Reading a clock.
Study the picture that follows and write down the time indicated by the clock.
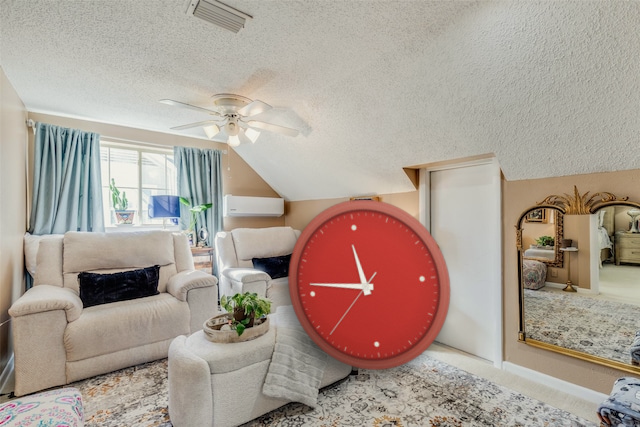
11:46:38
